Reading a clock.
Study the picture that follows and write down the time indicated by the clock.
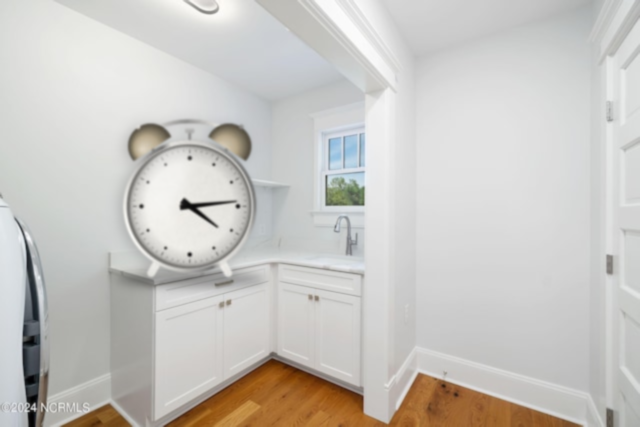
4:14
